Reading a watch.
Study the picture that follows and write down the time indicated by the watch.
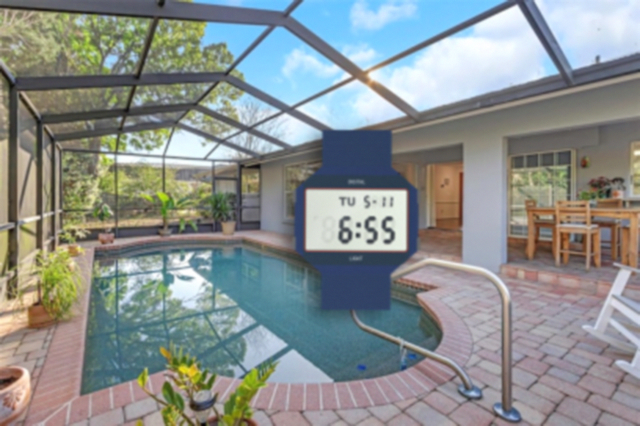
6:55
